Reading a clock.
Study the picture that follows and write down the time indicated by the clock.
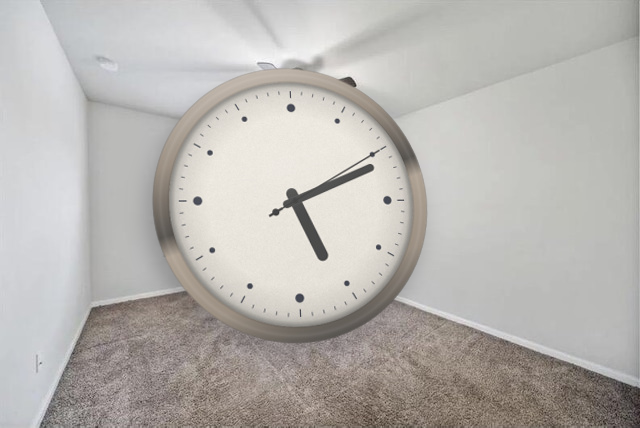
5:11:10
